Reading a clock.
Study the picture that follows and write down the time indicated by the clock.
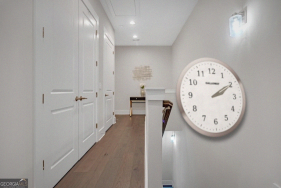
2:10
